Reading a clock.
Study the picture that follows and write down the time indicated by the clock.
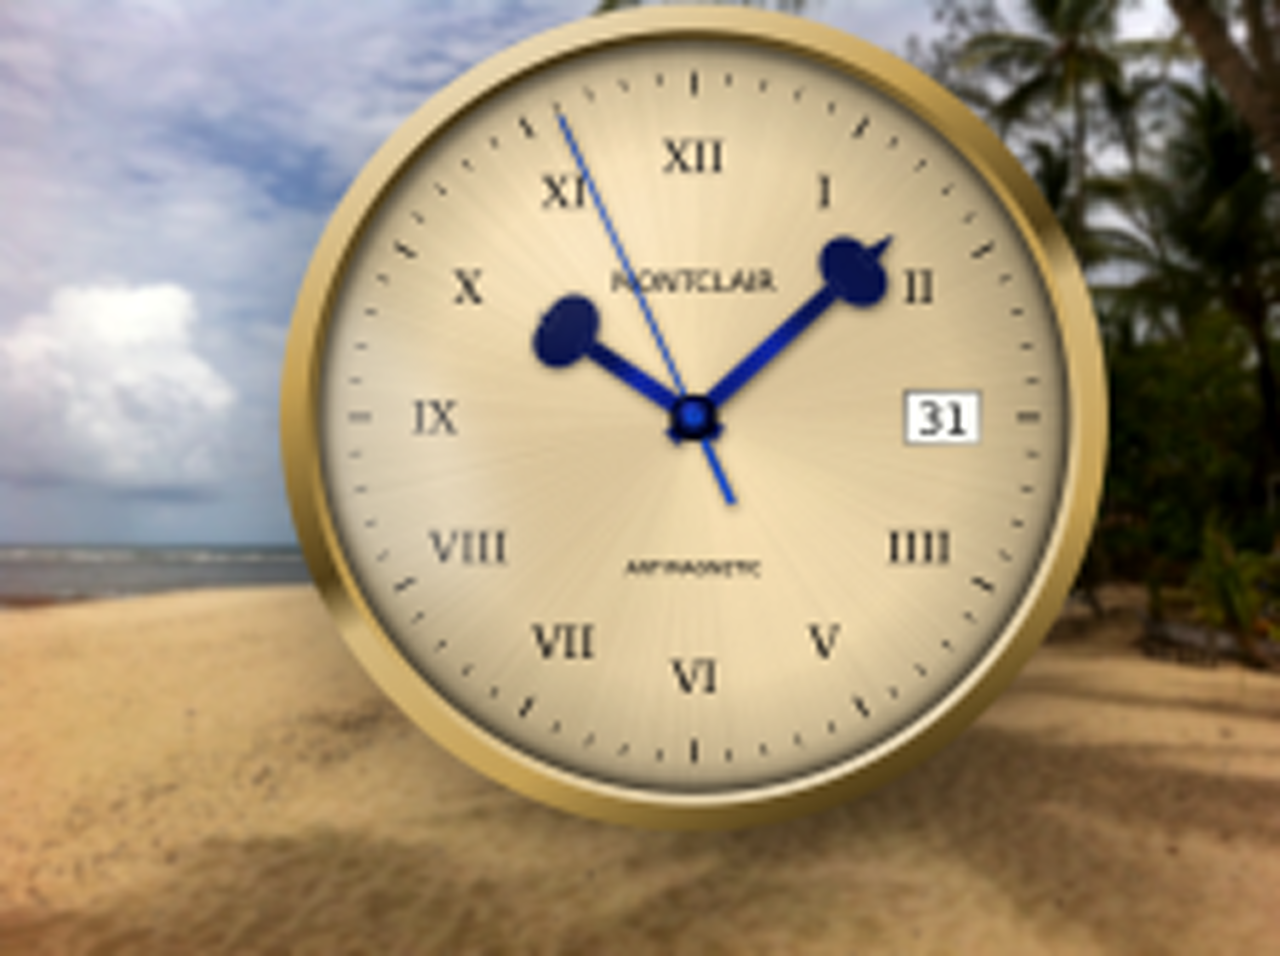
10:07:56
